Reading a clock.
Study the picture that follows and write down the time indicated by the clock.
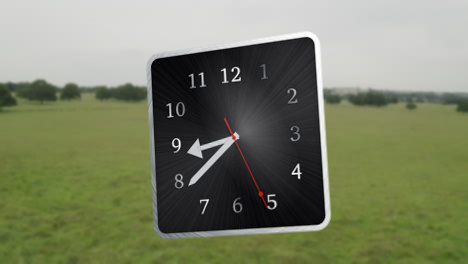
8:38:26
